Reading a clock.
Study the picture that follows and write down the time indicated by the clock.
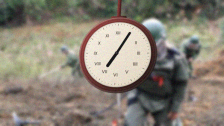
7:05
